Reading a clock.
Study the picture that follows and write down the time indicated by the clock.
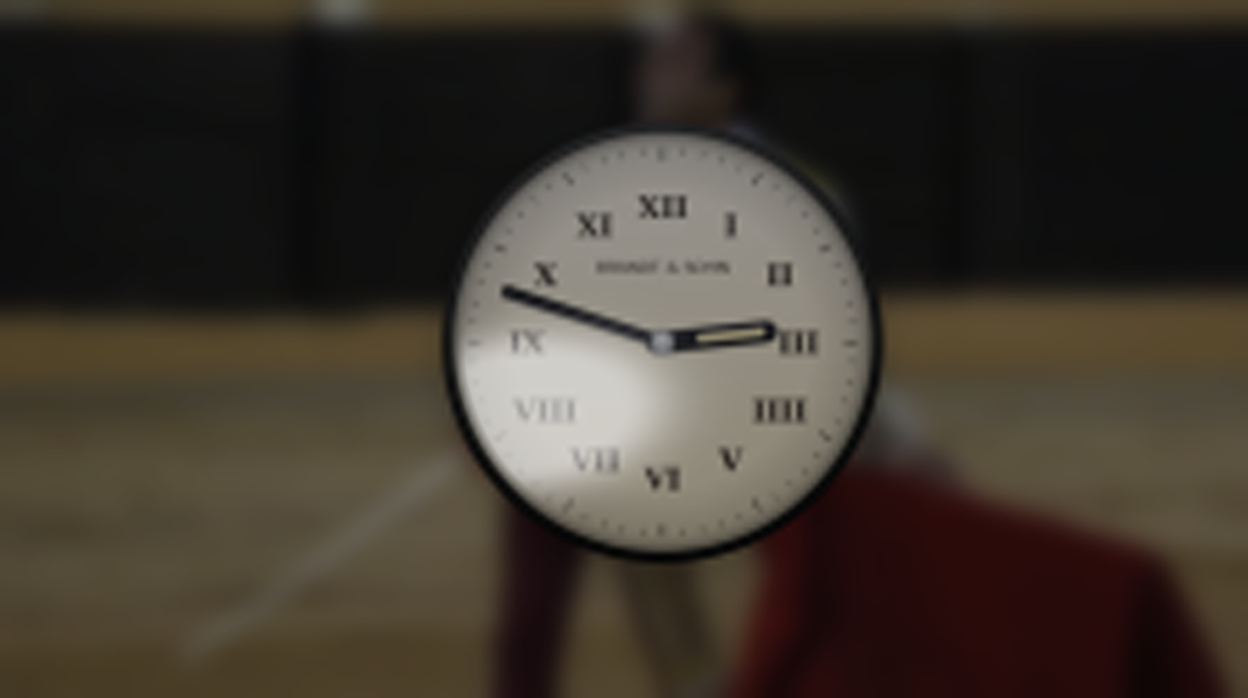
2:48
